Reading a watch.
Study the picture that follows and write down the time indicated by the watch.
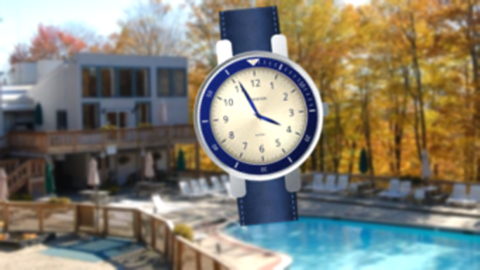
3:56
